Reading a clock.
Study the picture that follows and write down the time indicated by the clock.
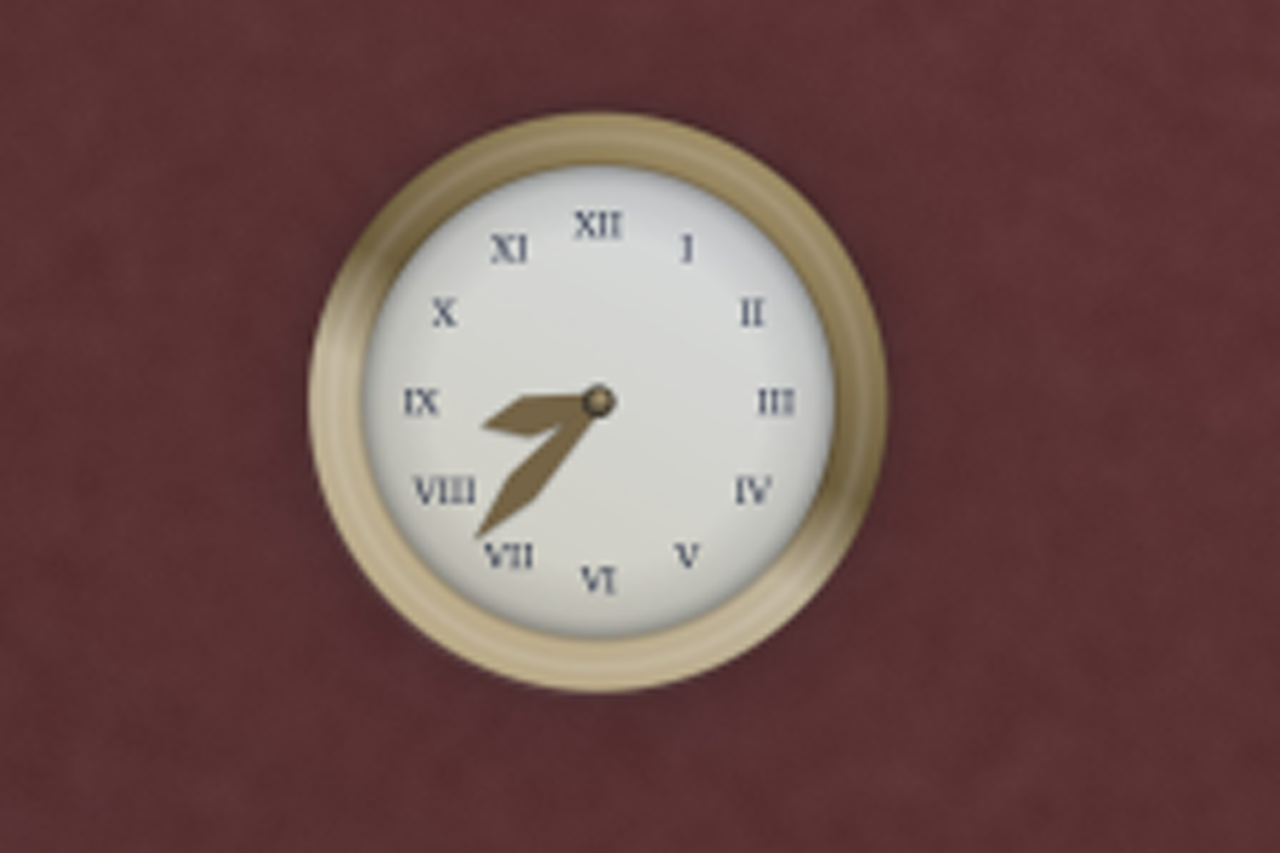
8:37
